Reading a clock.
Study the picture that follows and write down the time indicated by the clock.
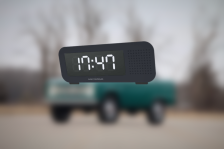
17:47
